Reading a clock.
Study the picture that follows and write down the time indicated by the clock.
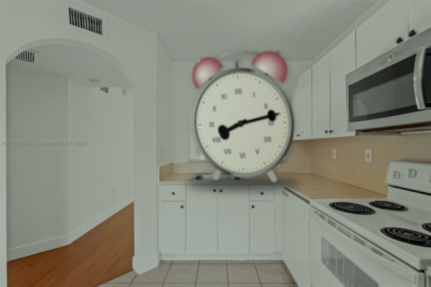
8:13
